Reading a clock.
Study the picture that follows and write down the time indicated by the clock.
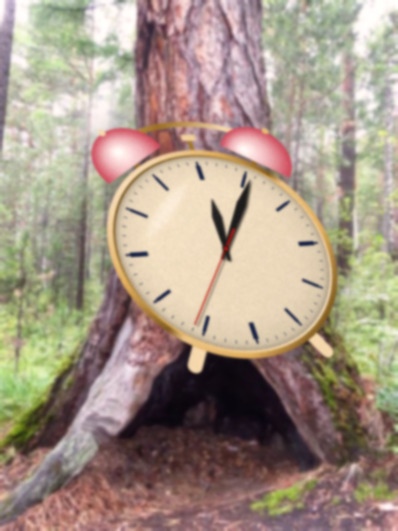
12:05:36
